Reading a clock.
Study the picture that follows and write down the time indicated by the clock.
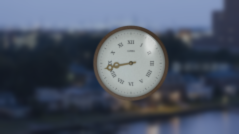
8:43
